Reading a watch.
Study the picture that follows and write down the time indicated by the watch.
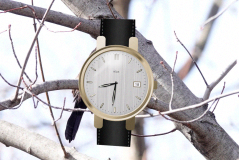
8:31
